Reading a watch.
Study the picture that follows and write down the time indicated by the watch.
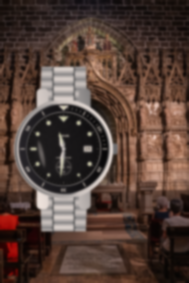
11:31
